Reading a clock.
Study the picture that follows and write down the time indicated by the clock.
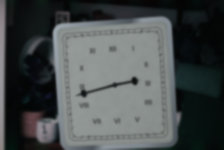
2:43
